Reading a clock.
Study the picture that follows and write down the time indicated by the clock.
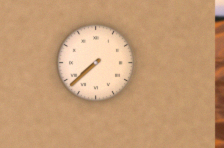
7:38
